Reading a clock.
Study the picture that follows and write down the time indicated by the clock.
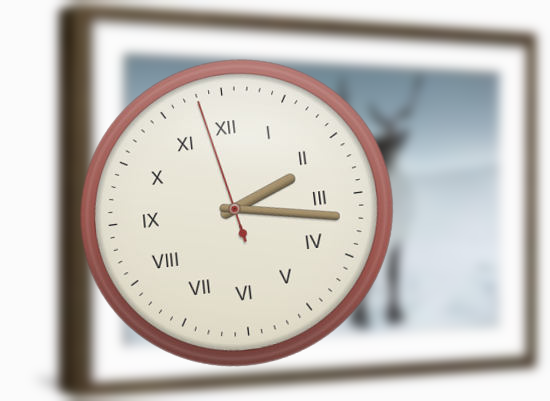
2:16:58
